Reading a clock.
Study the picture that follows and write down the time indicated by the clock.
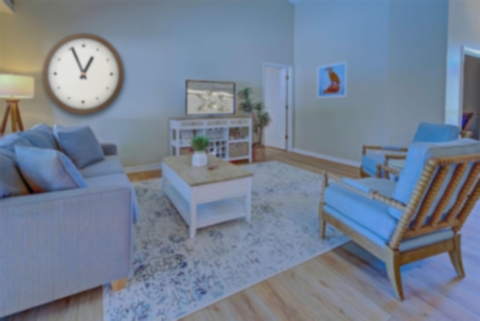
12:56
